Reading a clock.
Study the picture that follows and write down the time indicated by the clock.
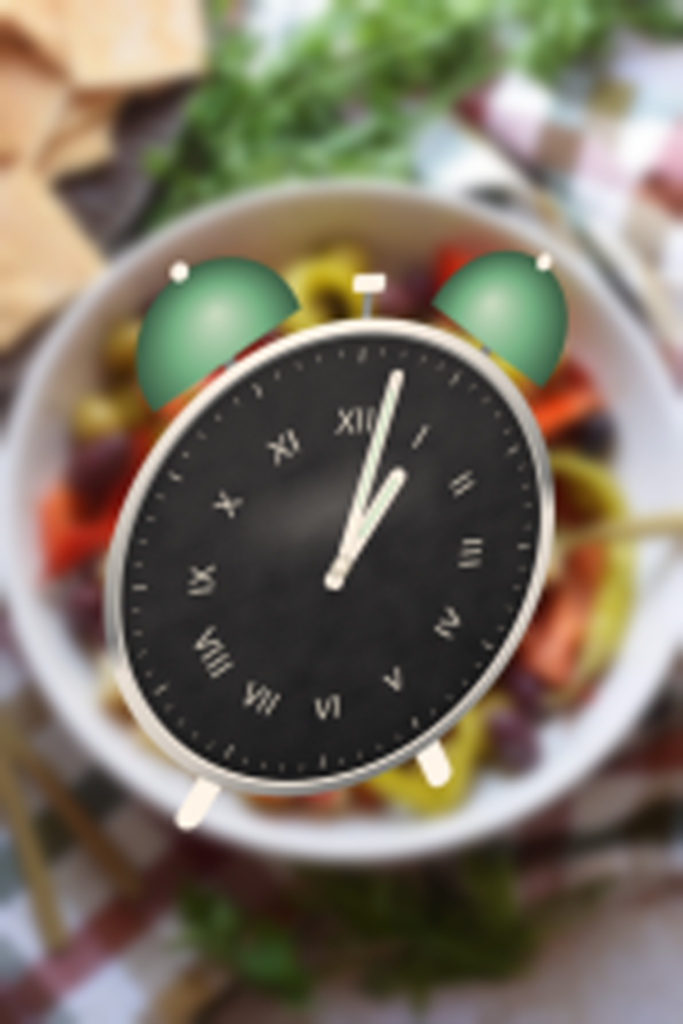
1:02
